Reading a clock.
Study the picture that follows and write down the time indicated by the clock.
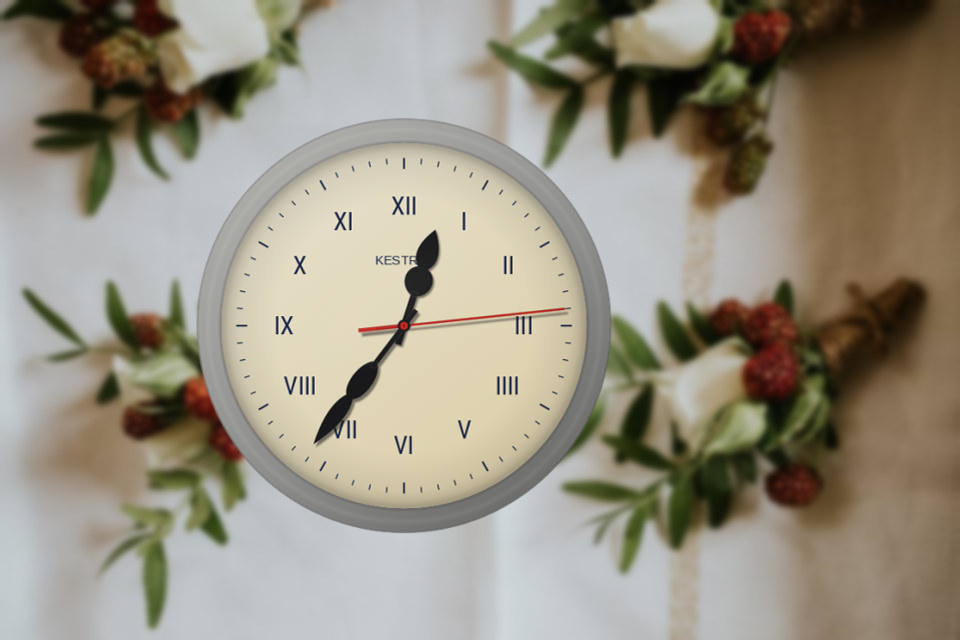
12:36:14
